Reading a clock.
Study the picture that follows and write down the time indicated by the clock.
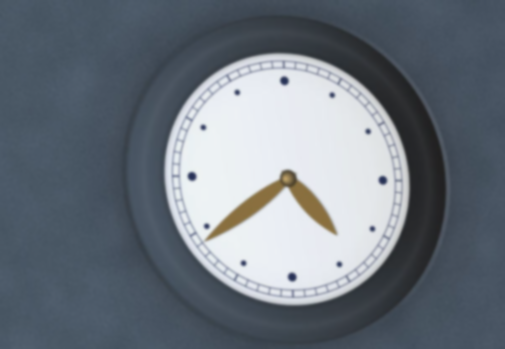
4:39
